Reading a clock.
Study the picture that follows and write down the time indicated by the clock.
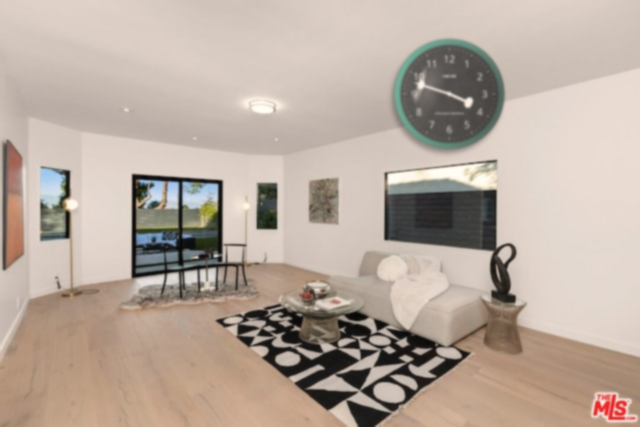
3:48
